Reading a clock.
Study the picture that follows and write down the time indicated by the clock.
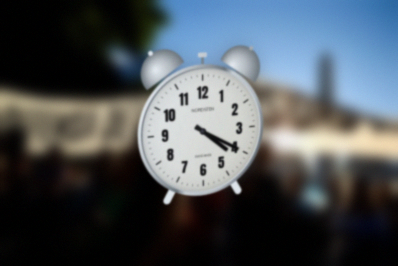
4:20
